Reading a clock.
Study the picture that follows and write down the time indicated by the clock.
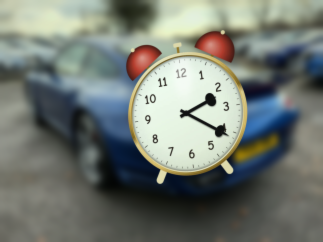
2:21
